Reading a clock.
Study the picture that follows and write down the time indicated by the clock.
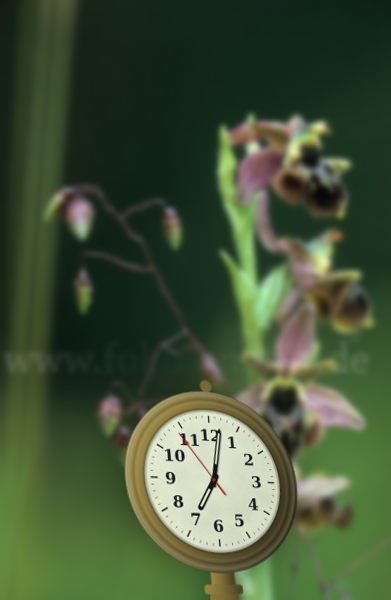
7:01:54
